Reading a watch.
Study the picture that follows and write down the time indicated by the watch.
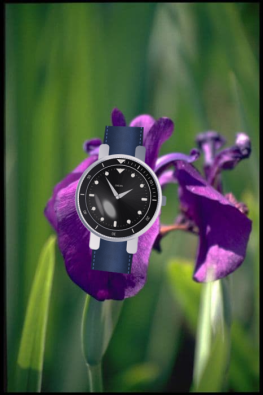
1:54
